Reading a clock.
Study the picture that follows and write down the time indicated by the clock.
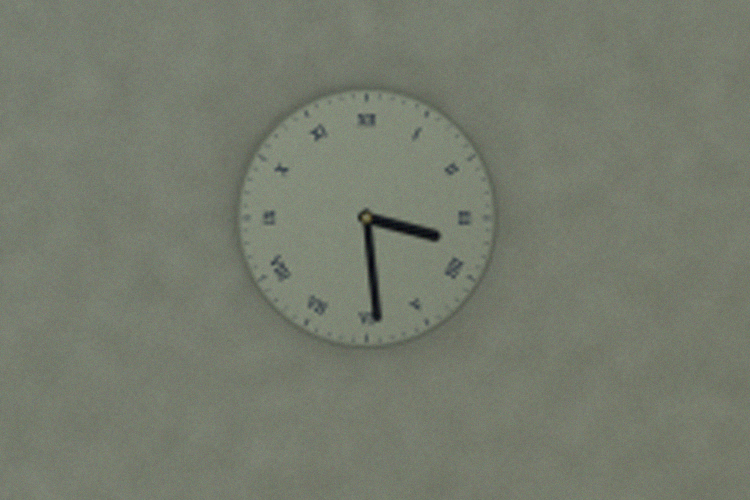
3:29
